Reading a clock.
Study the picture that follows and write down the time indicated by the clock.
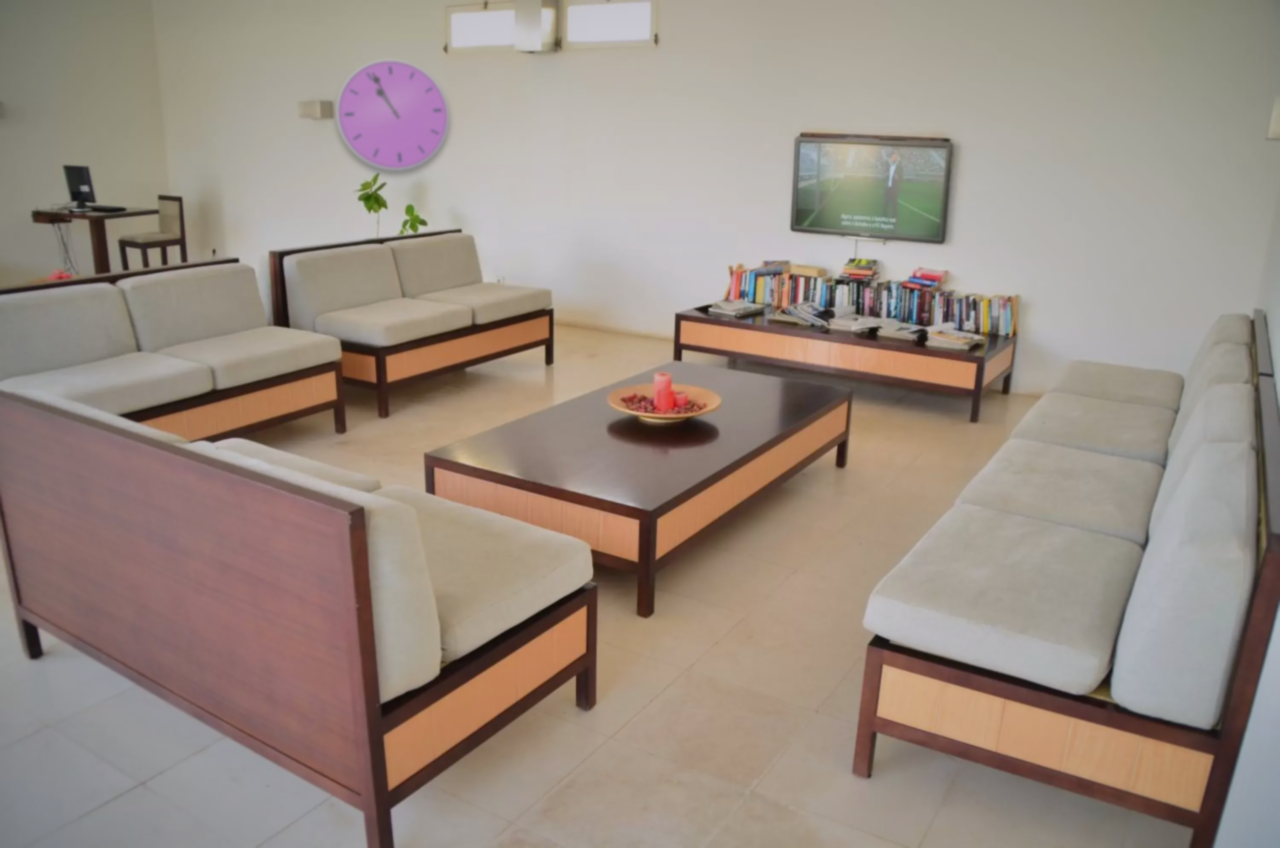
10:56
